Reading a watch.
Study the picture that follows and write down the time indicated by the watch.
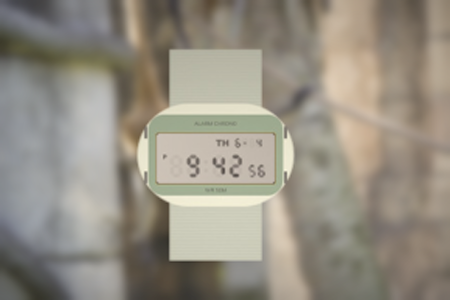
9:42:56
